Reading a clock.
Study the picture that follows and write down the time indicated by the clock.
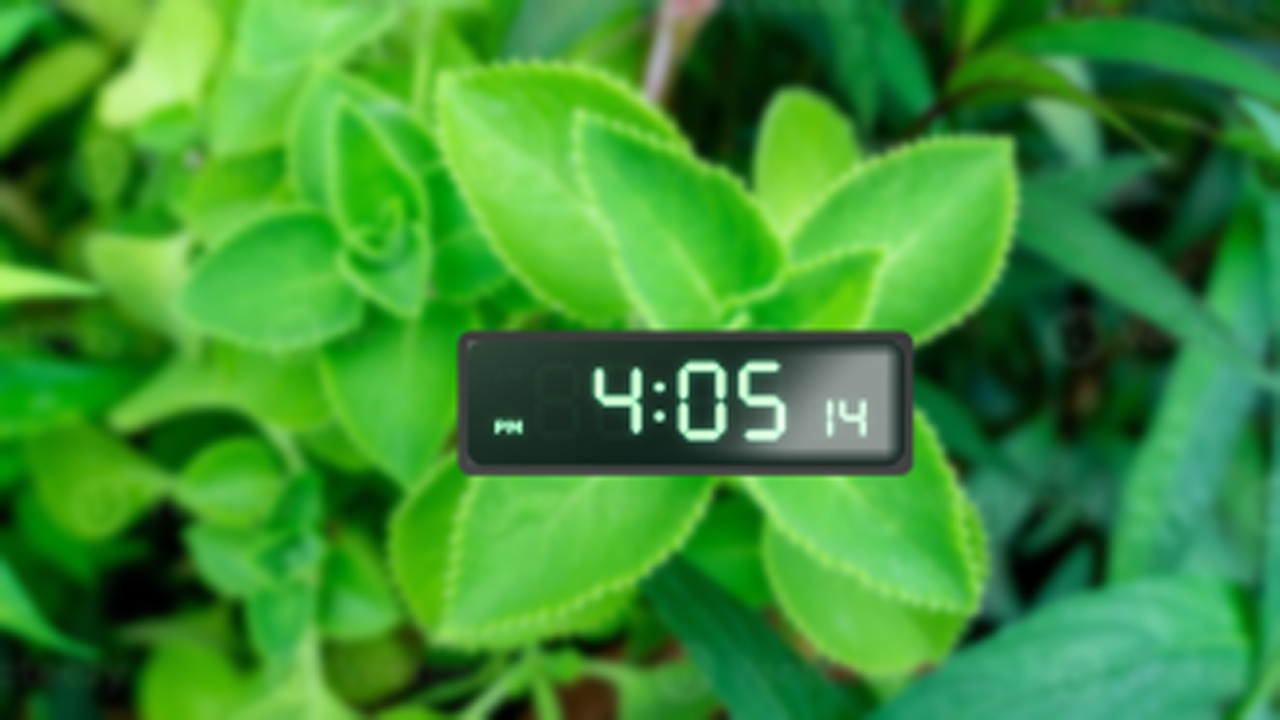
4:05:14
